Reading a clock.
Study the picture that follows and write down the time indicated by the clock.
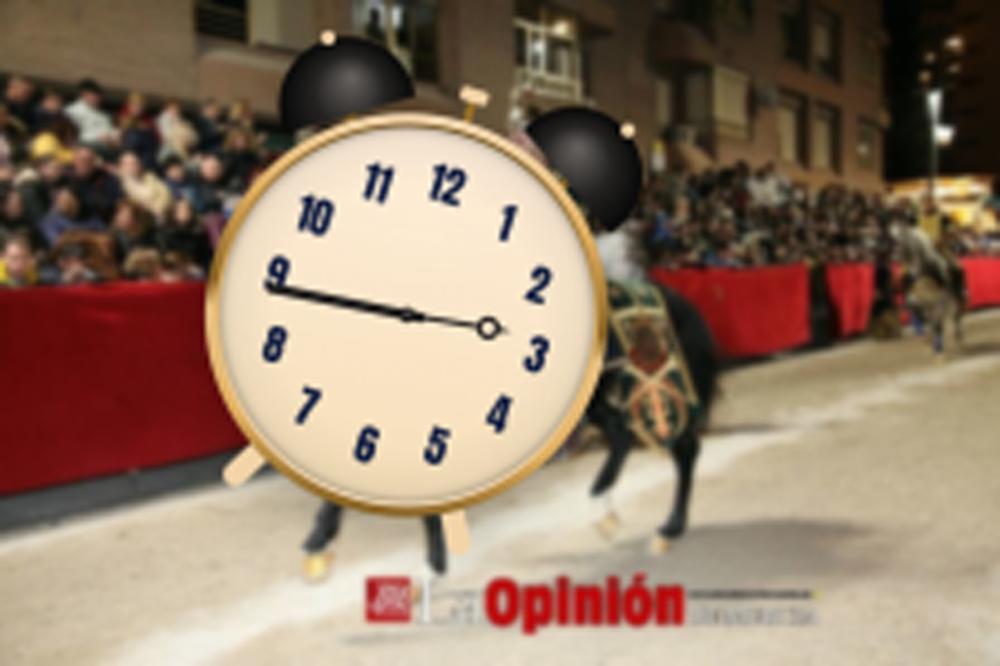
2:44
